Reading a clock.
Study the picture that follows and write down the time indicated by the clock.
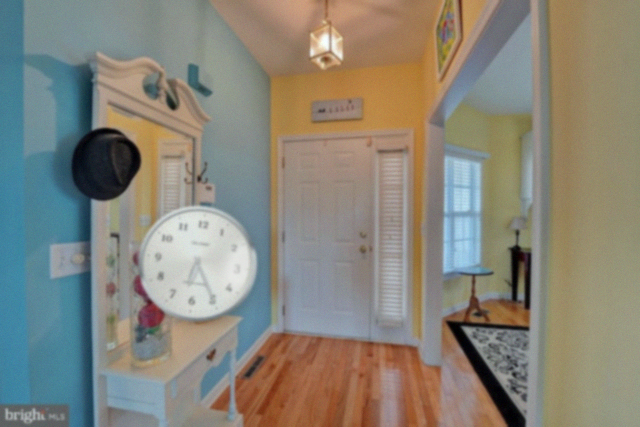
6:25
